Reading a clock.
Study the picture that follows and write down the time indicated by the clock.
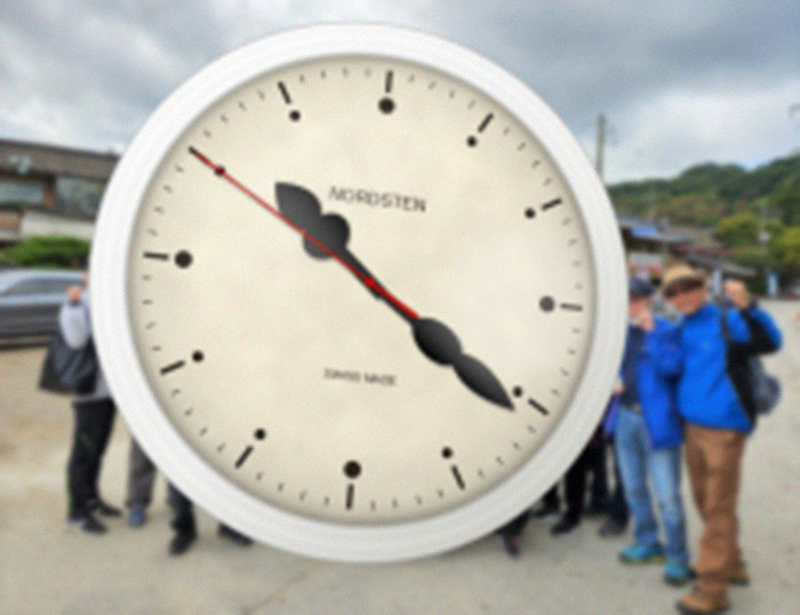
10:20:50
